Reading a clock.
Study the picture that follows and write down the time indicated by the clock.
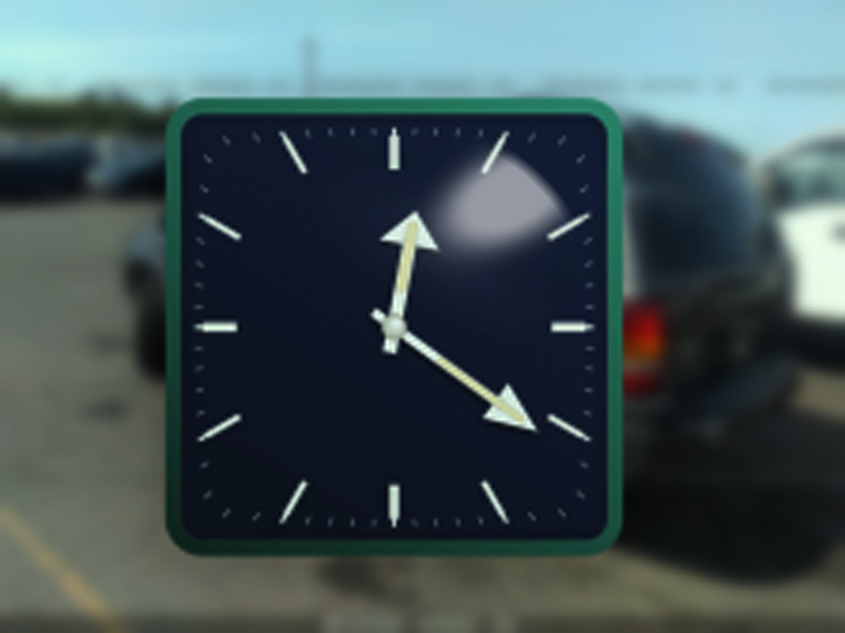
12:21
